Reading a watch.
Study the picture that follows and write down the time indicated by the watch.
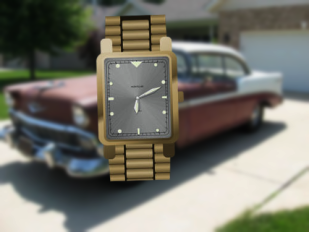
6:11
